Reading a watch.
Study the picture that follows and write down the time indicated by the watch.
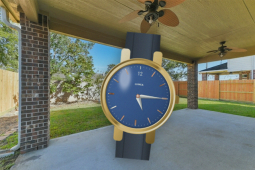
5:15
